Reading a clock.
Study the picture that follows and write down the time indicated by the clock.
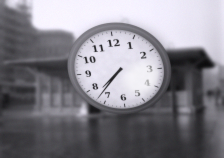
7:37
